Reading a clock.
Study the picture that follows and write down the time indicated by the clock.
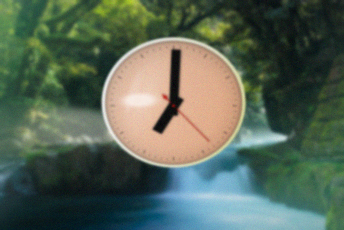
7:00:23
